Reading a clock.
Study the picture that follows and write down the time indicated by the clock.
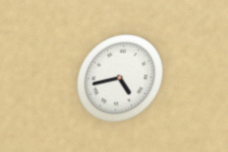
4:43
